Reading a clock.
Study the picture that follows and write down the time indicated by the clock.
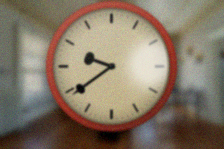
9:39
